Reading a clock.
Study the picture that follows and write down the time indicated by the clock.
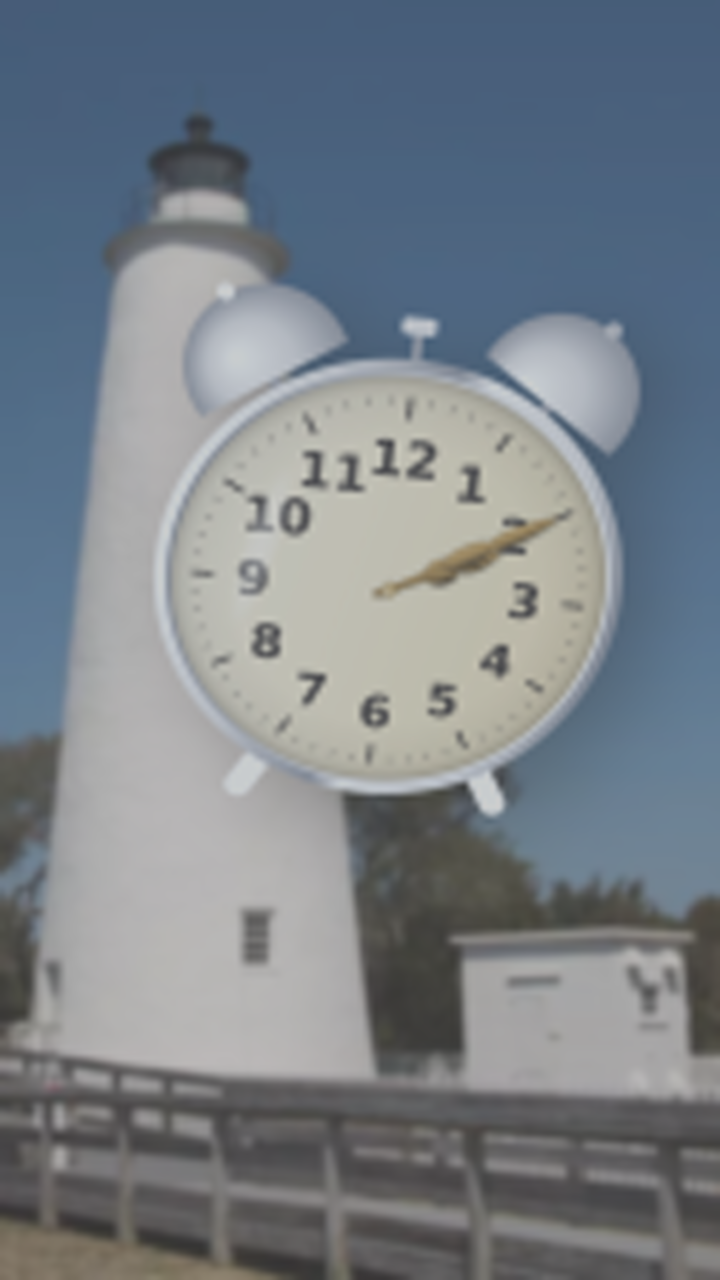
2:10
